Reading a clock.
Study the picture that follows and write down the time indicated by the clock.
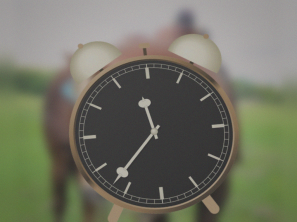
11:37
